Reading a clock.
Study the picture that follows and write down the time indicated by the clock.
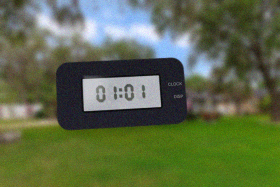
1:01
